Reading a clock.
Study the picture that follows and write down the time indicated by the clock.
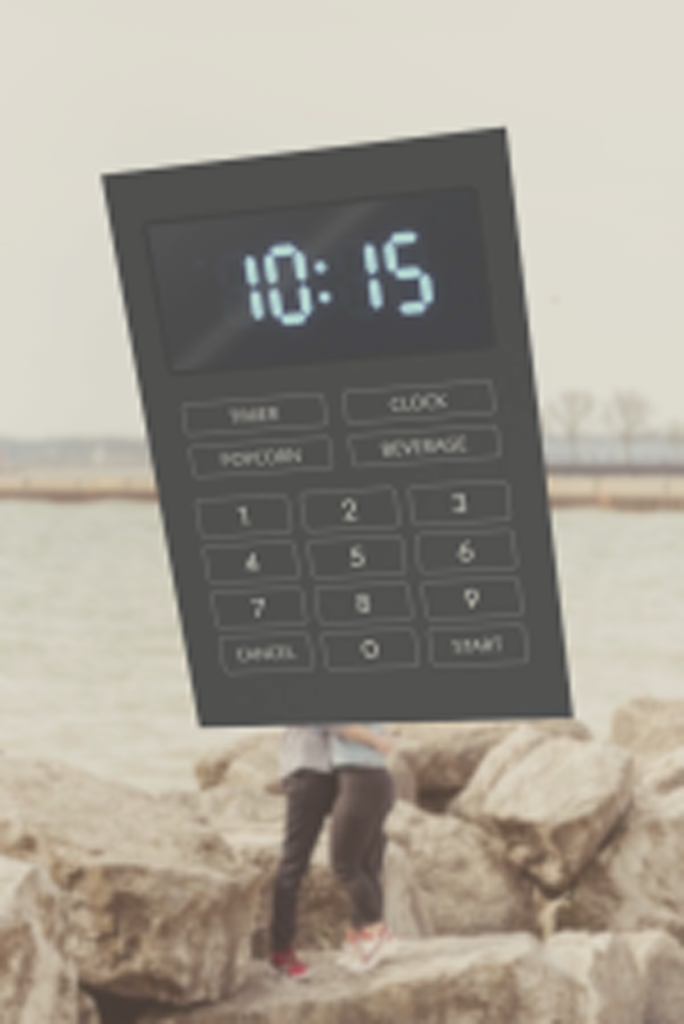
10:15
